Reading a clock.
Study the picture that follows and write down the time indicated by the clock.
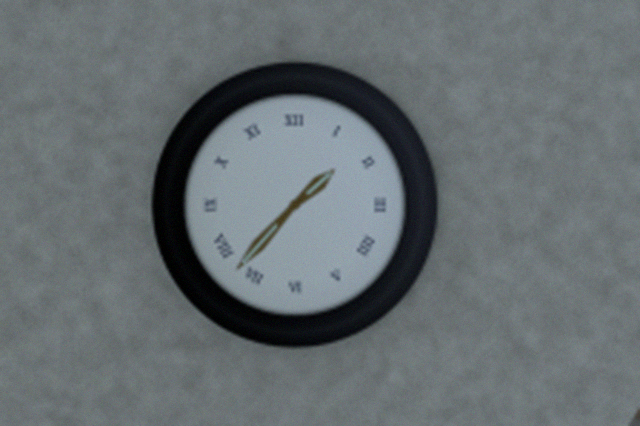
1:37
